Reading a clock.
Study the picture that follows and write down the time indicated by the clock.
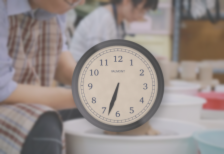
6:33
